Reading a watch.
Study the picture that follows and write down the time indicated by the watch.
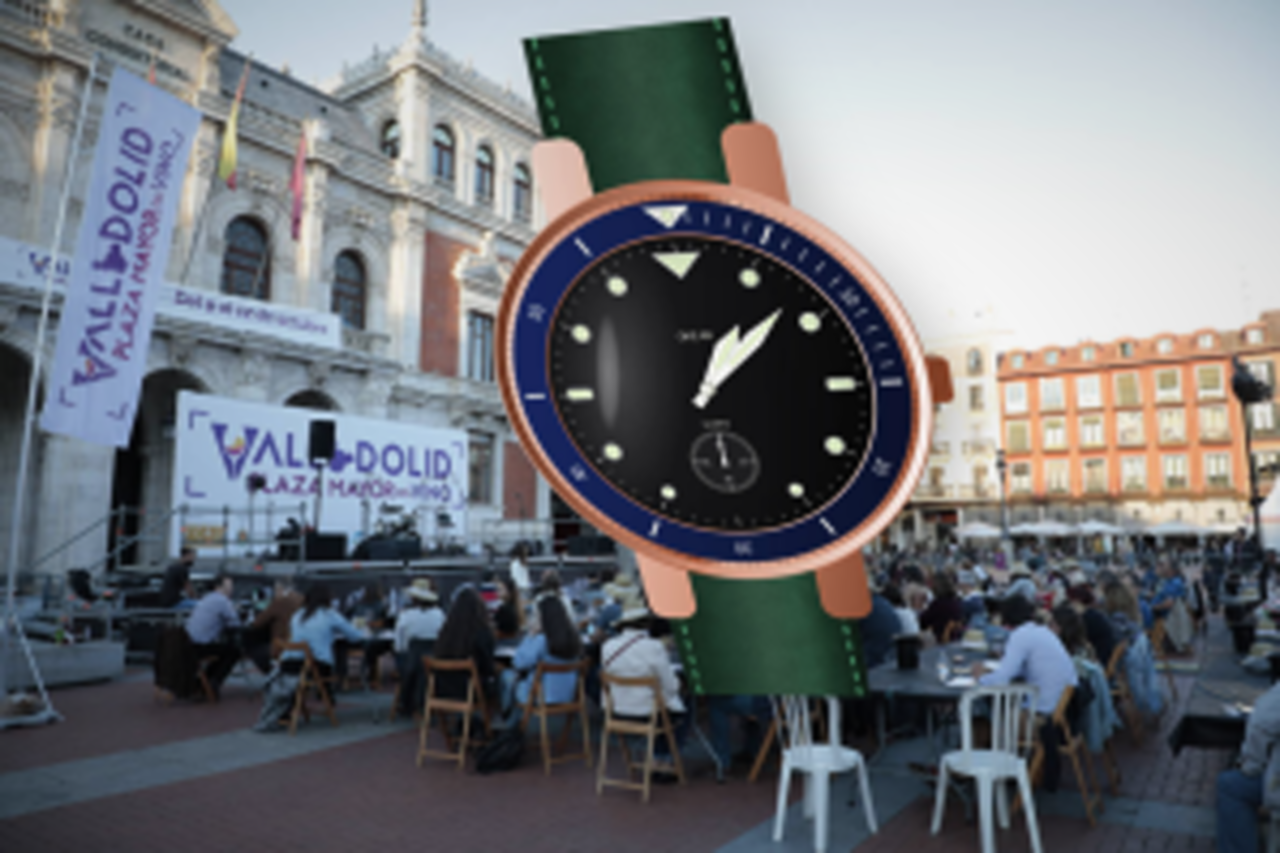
1:08
